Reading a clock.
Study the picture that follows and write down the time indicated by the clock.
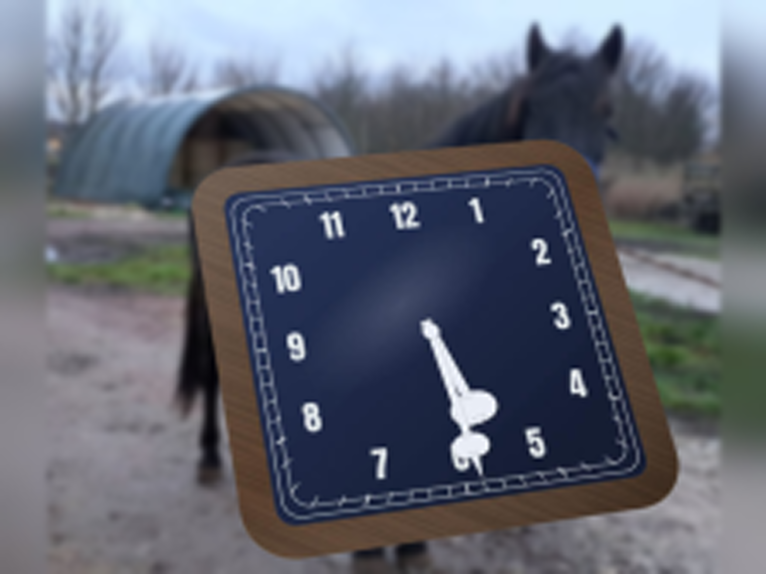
5:29
